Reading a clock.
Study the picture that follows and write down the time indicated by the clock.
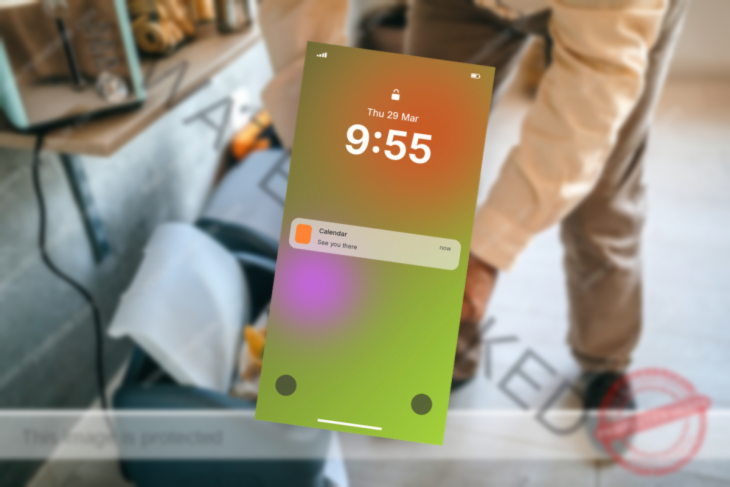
9:55
